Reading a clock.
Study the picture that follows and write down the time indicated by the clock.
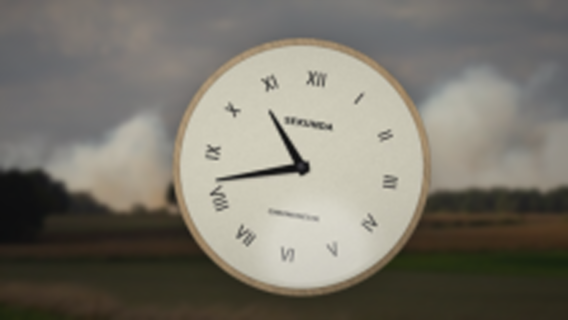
10:42
